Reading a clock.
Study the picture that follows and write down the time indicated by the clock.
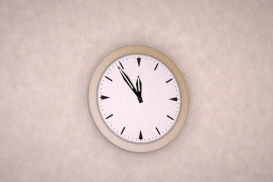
11:54
